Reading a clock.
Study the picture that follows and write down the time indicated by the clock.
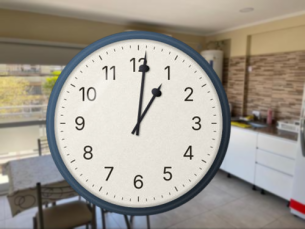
1:01
